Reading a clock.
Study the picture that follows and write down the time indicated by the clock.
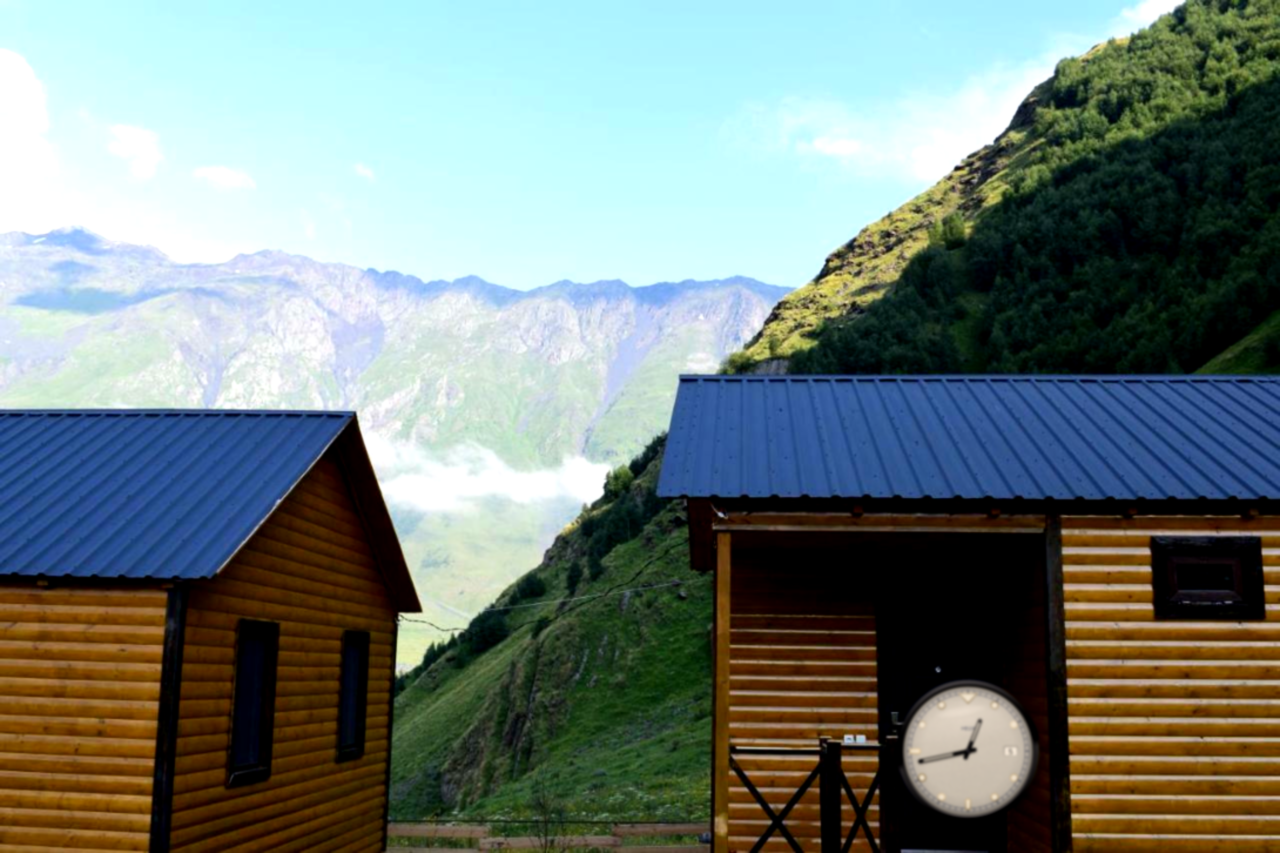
12:43
